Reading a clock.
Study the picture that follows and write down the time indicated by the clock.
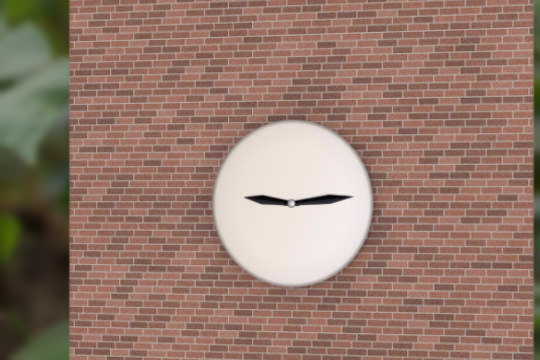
9:14
